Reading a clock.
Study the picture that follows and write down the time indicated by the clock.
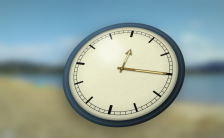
12:15
